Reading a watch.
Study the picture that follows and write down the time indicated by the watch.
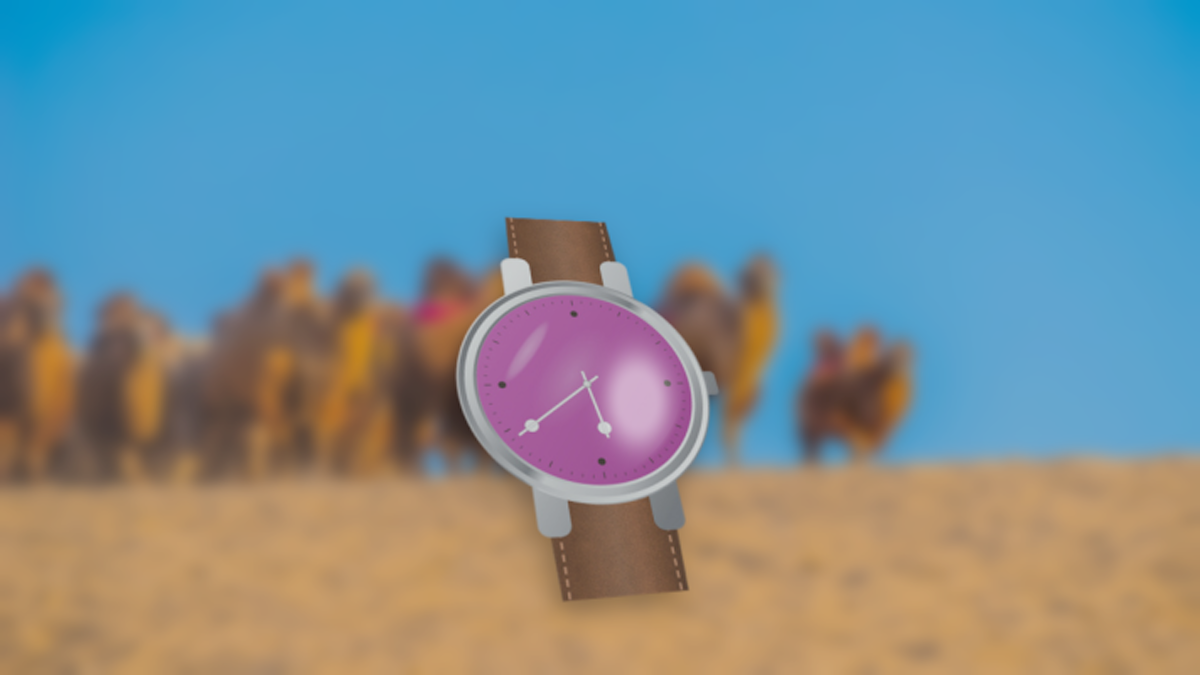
5:39
